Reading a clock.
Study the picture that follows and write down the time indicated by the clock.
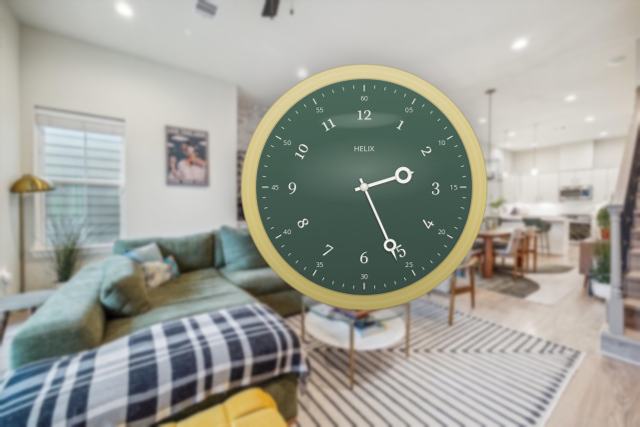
2:26
